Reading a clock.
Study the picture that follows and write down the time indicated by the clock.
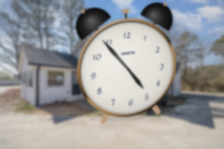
4:54
